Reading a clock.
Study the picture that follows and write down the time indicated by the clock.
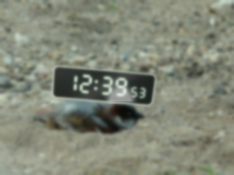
12:39
